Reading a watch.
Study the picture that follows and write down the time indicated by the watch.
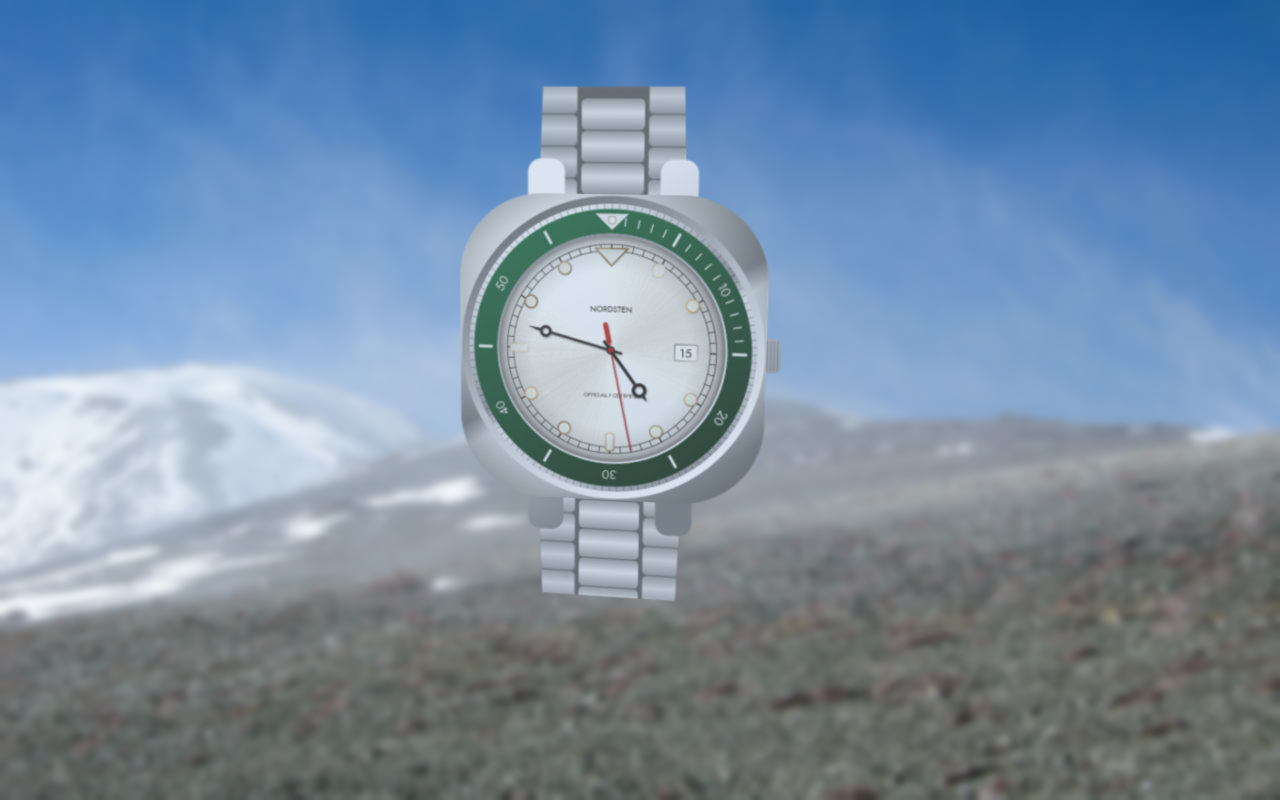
4:47:28
